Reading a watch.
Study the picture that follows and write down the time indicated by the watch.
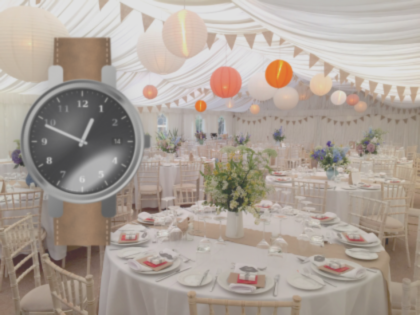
12:49
